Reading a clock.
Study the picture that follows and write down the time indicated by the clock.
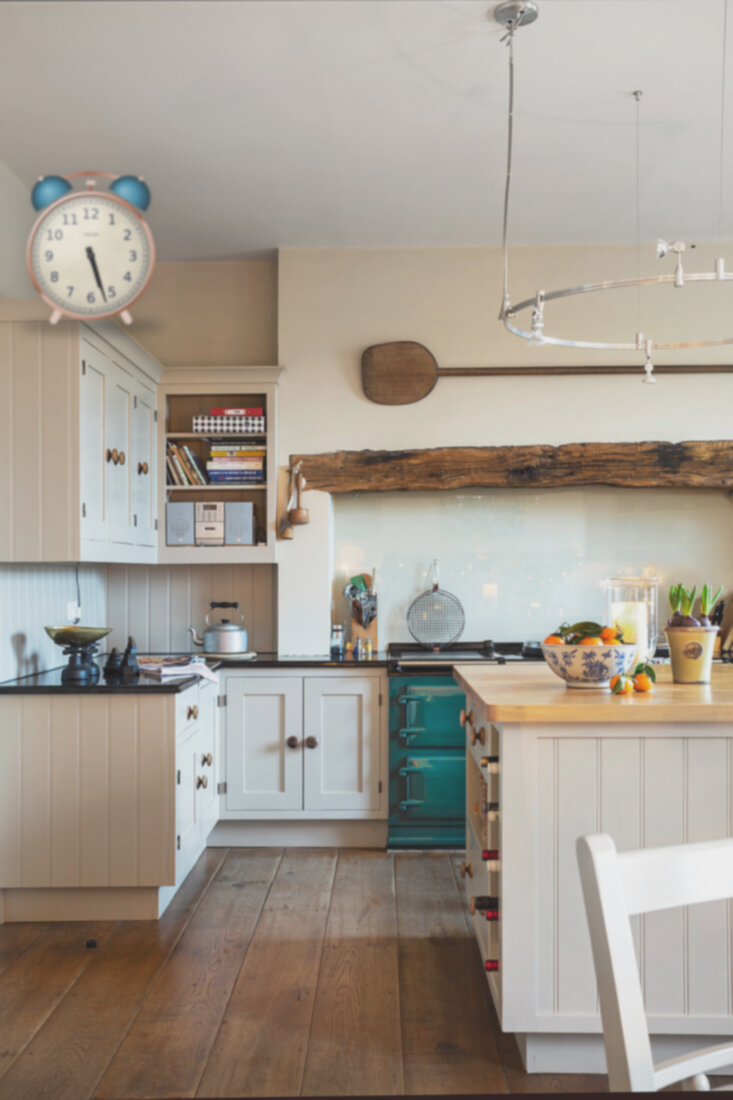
5:27
